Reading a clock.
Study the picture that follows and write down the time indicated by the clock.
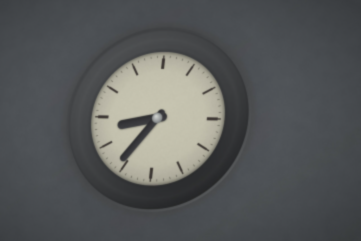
8:36
